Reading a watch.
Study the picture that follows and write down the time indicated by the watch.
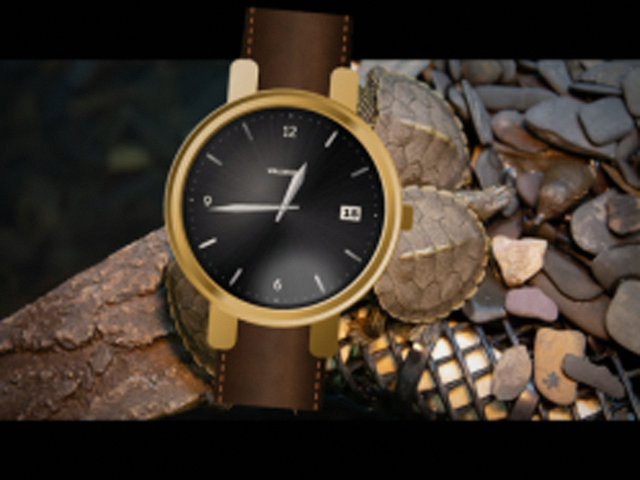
12:44
